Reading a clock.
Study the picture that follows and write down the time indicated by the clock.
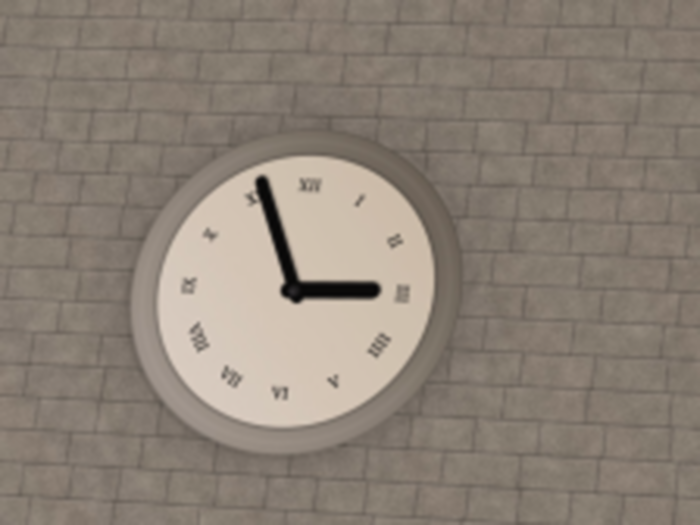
2:56
